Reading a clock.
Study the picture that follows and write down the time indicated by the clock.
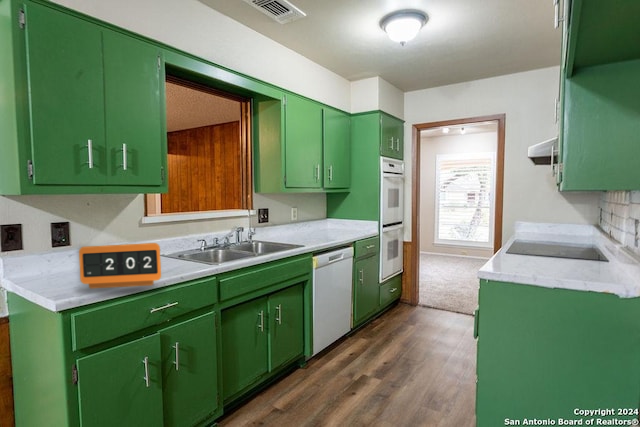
2:02
